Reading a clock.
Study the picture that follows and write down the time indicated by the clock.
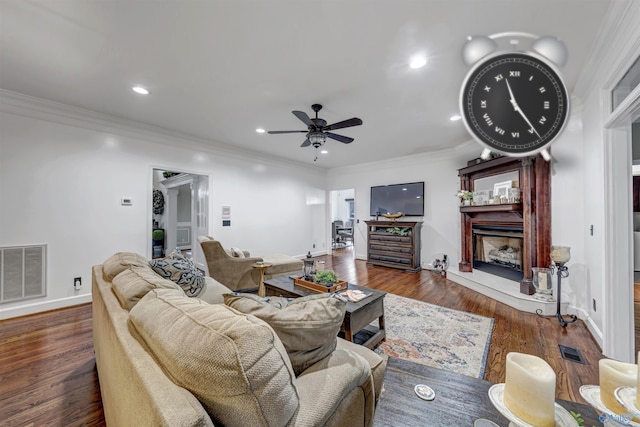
11:24
